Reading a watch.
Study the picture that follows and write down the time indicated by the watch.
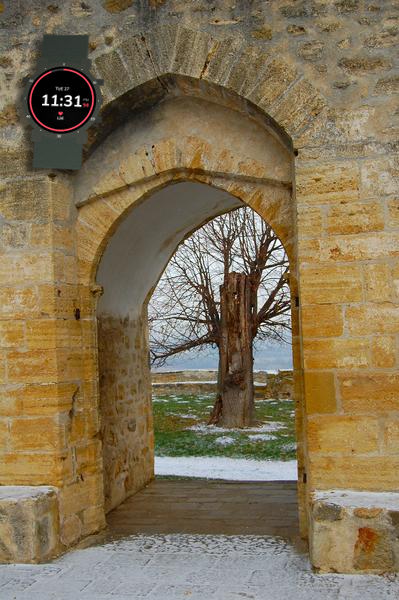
11:31
